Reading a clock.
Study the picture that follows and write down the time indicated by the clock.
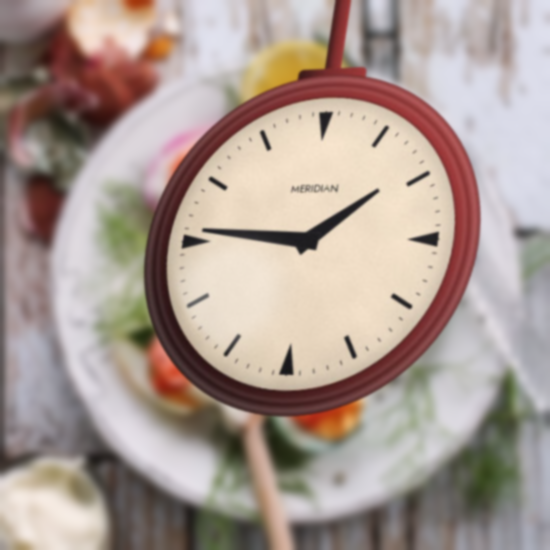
1:46
